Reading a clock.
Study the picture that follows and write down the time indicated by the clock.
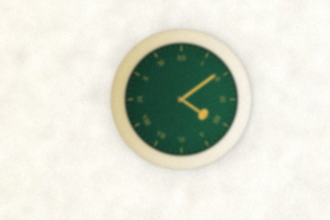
4:09
